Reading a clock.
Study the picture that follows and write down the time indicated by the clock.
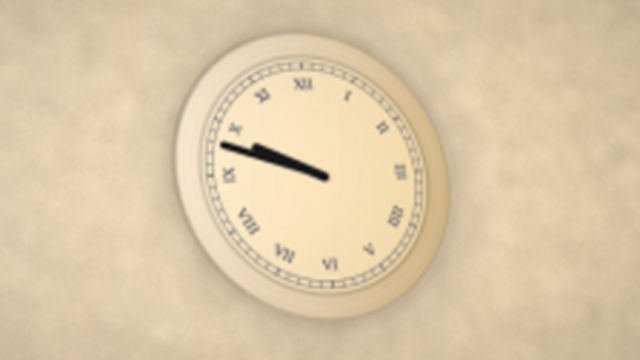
9:48
